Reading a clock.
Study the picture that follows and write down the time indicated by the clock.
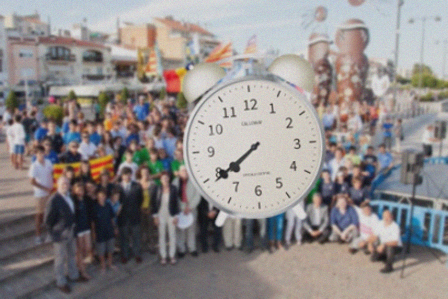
7:39
